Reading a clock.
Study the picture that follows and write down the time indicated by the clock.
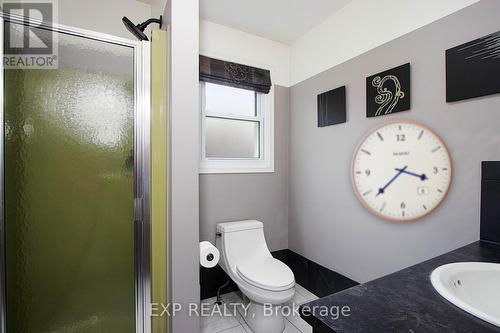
3:38
